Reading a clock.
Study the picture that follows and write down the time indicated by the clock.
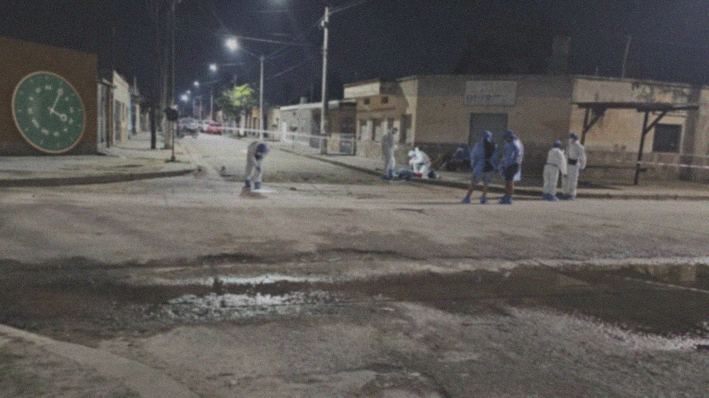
4:06
